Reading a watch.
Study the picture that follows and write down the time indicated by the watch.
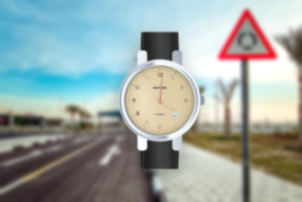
4:01
